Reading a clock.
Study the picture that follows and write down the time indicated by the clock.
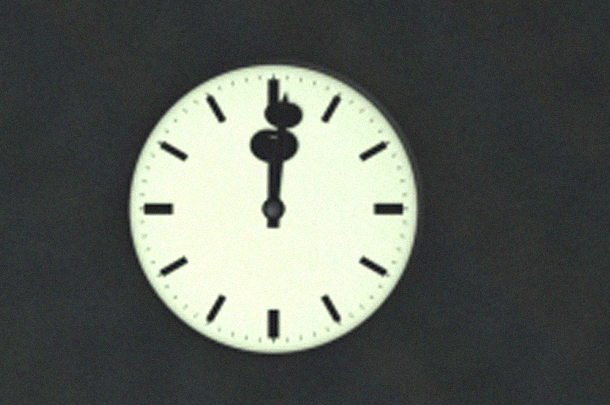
12:01
